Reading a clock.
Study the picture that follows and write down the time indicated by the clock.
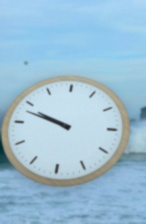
9:48
